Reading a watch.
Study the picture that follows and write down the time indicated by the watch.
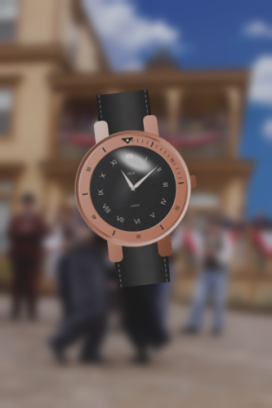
11:09
